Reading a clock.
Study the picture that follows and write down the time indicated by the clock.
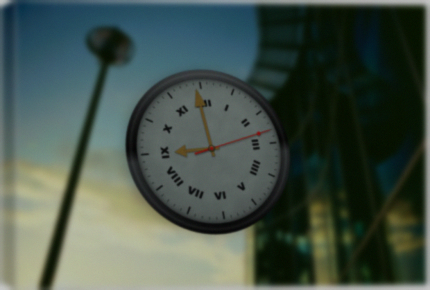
8:59:13
